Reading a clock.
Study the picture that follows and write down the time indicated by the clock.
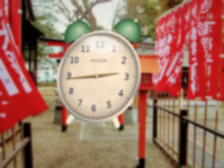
2:44
